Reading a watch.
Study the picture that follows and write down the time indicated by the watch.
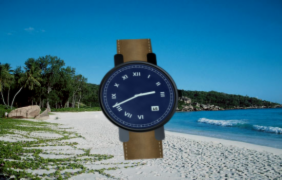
2:41
